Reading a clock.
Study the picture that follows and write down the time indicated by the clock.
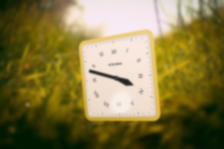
3:48
